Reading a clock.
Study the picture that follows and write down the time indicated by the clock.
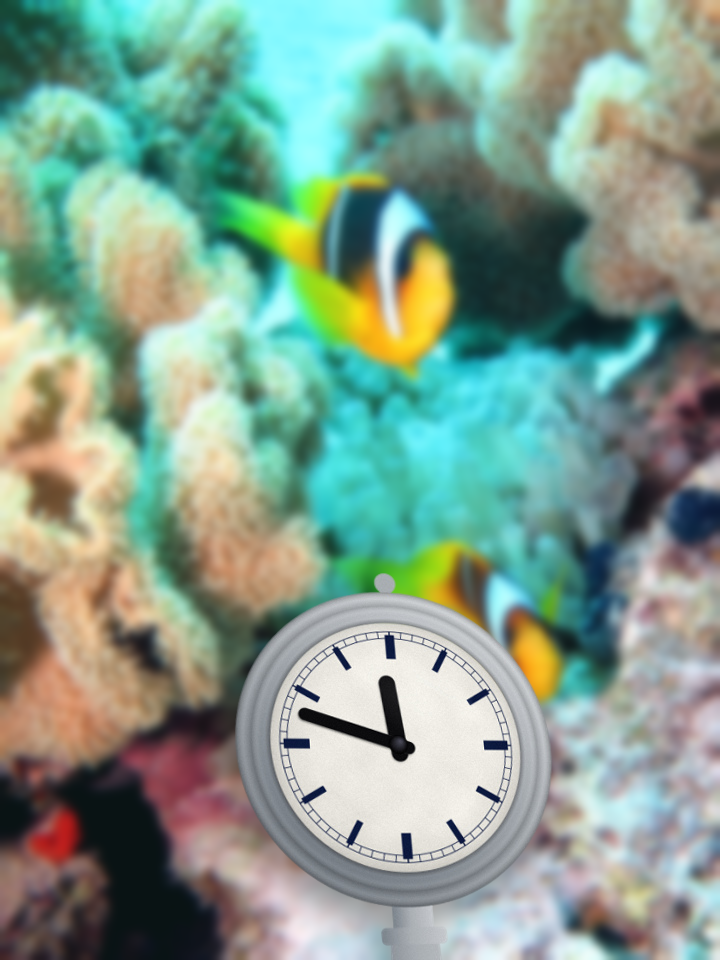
11:48
